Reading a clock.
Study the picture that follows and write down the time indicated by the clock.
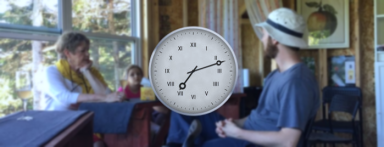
7:12
